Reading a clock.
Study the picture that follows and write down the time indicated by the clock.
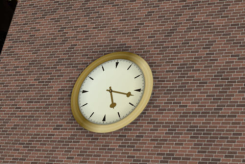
5:17
